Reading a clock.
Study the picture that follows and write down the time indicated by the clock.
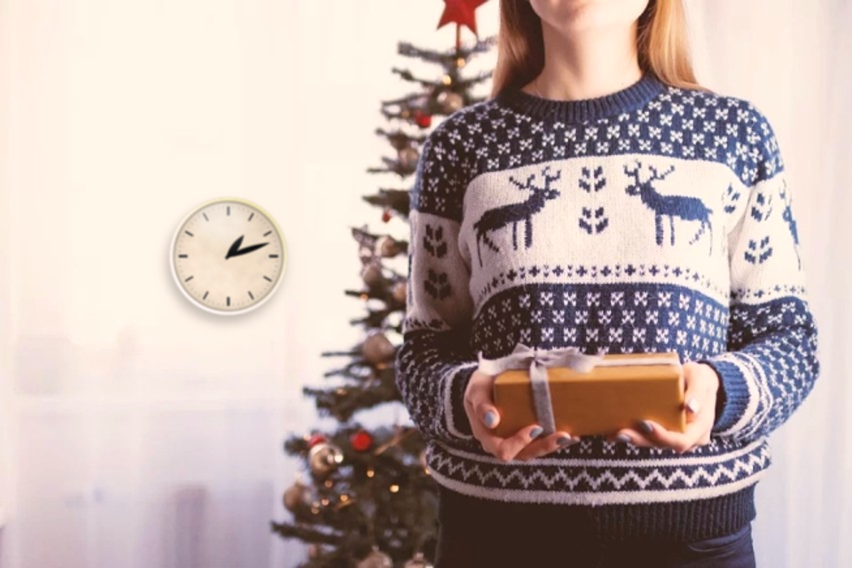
1:12
